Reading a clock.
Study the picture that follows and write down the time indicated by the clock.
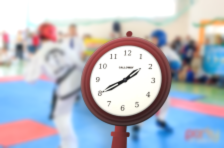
1:40
